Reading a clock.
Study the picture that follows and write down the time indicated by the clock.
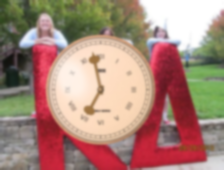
6:58
